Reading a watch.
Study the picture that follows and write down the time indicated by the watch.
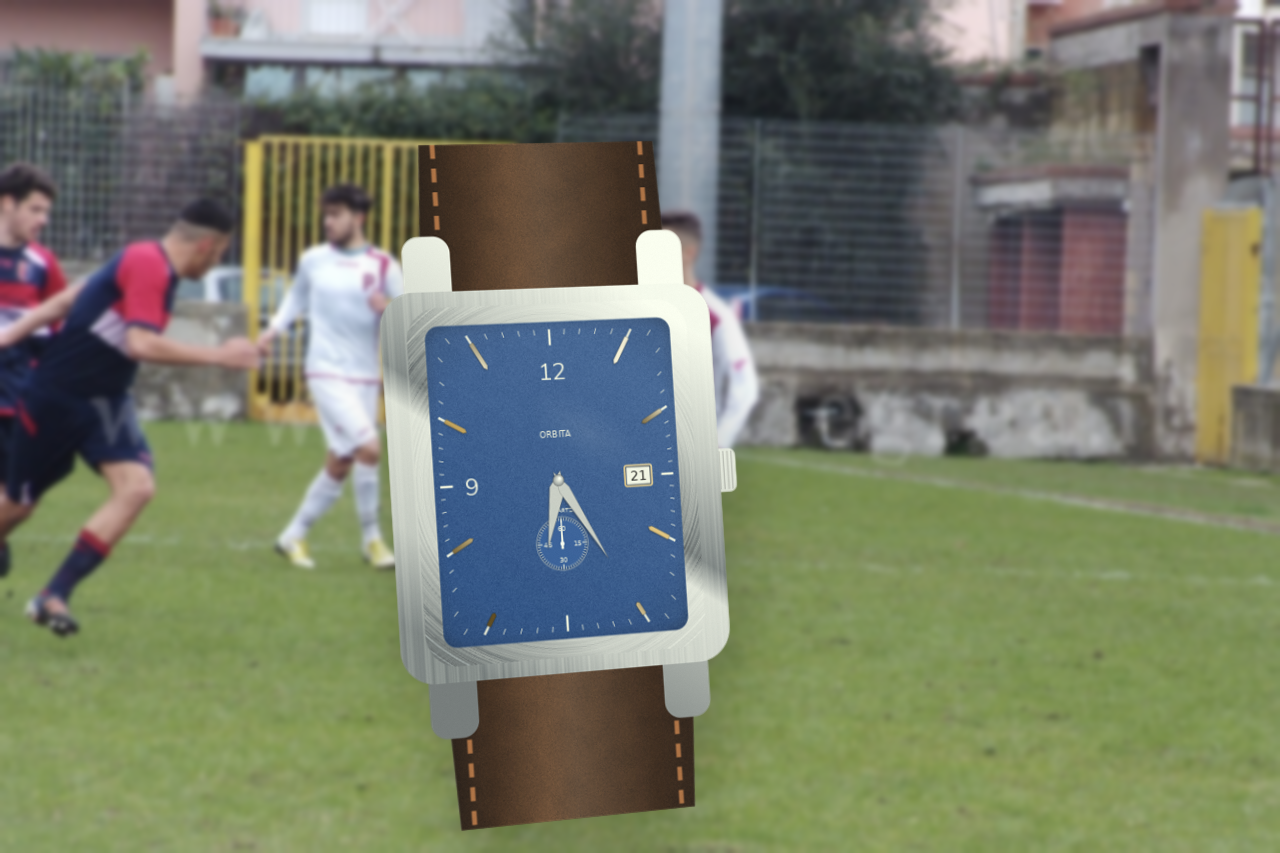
6:25
